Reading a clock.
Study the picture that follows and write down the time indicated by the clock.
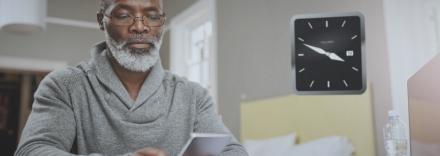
3:49
